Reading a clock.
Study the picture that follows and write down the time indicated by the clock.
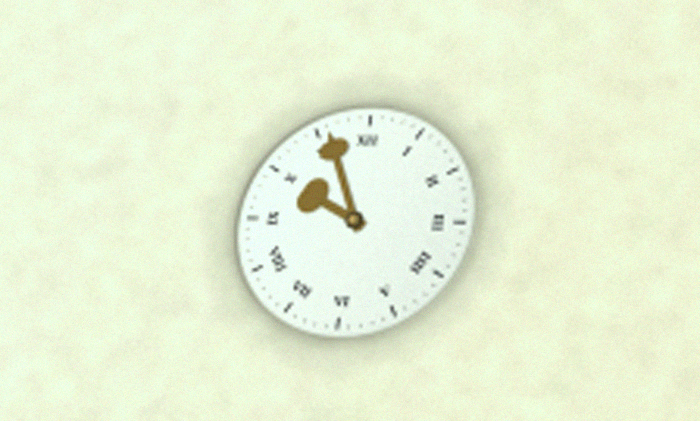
9:56
